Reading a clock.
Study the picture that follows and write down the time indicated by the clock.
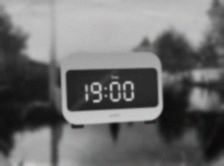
19:00
